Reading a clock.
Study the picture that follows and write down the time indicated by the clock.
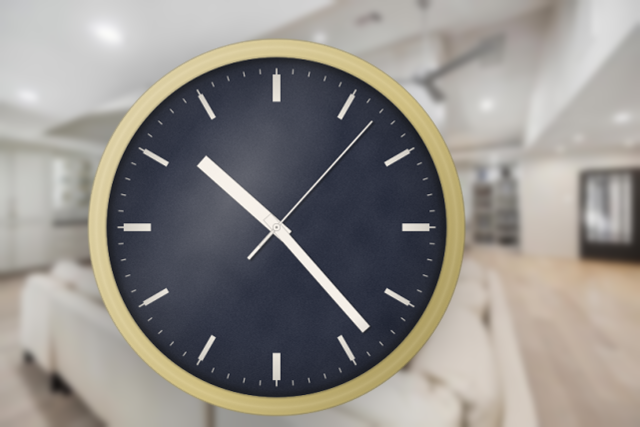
10:23:07
